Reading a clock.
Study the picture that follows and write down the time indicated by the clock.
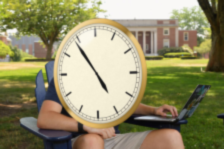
4:54
